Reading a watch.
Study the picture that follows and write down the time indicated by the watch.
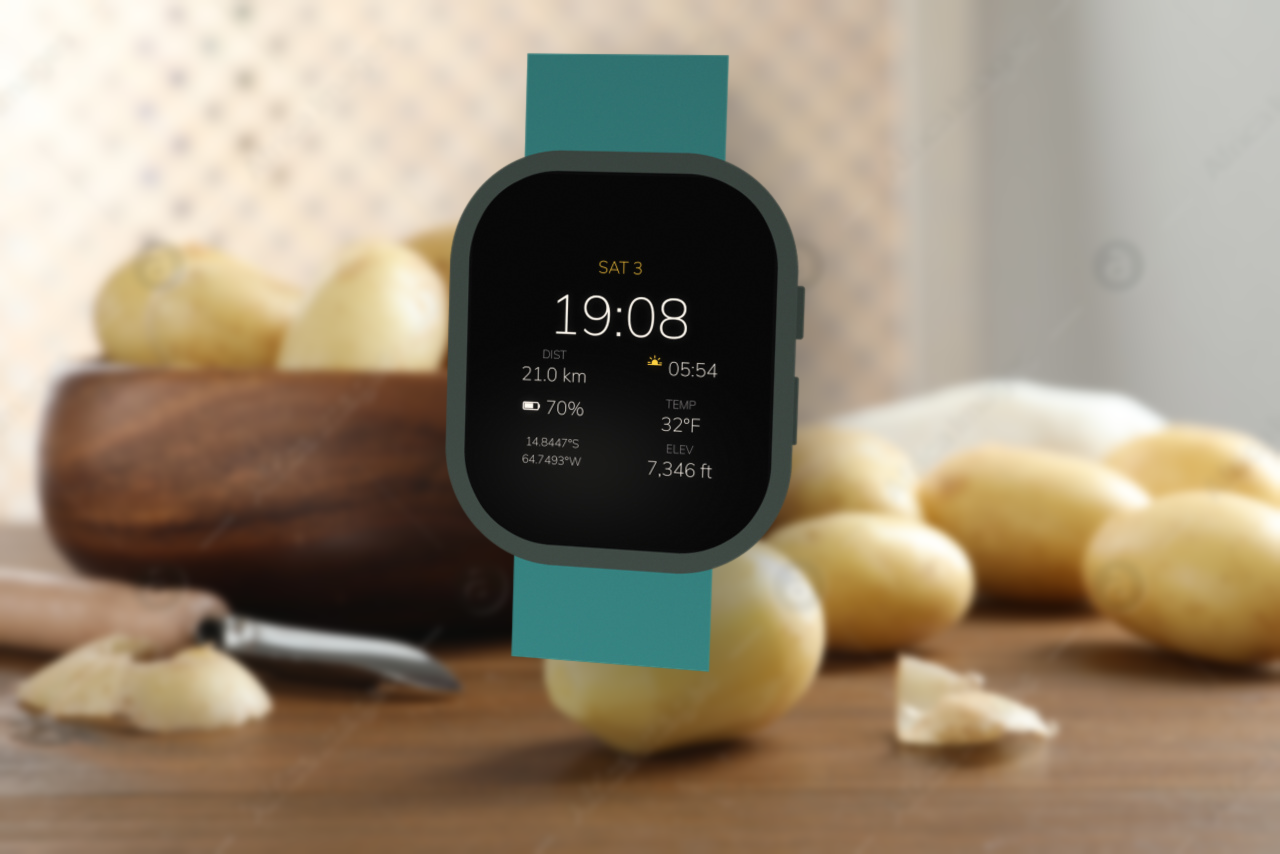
19:08
